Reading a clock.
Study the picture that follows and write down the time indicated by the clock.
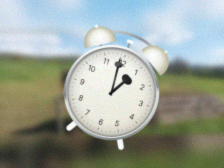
12:59
